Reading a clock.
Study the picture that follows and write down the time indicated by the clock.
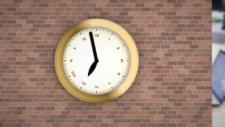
6:58
